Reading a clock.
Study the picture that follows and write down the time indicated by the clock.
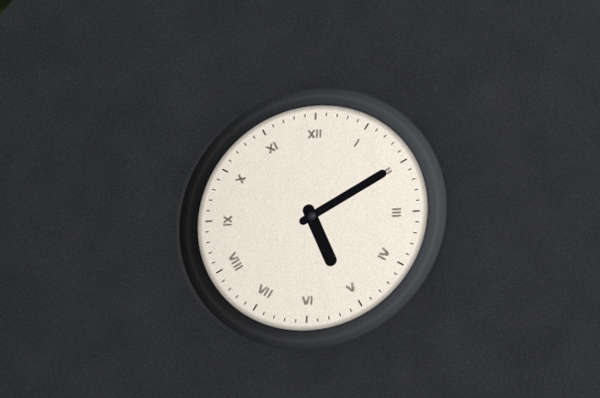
5:10
